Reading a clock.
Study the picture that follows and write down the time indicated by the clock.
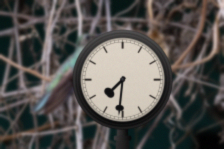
7:31
